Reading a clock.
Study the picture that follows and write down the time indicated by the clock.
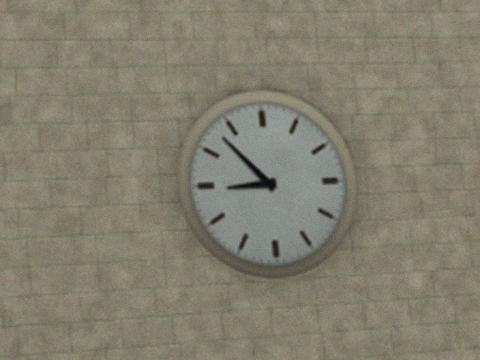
8:53
